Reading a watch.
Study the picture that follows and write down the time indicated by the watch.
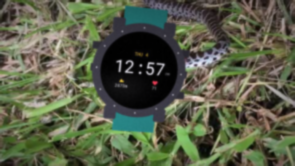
12:57
